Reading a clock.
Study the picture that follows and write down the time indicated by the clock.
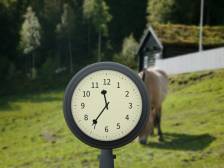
11:36
